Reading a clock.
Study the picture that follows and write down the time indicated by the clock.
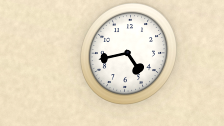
4:43
